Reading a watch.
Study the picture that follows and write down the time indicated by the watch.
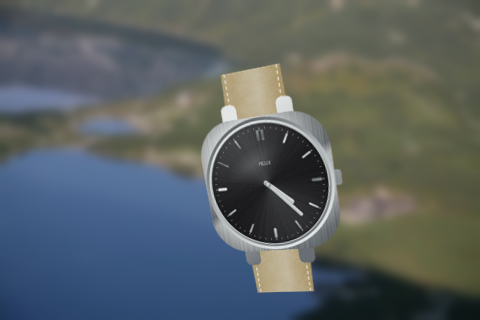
4:23
